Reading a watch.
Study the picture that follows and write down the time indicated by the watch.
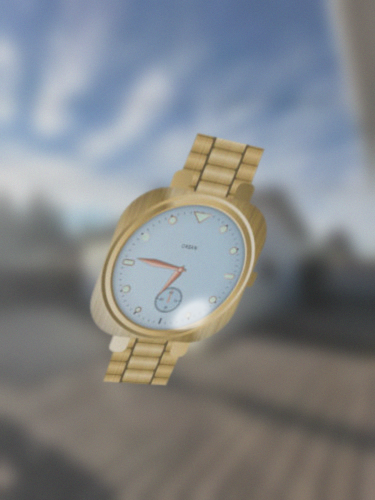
6:46
